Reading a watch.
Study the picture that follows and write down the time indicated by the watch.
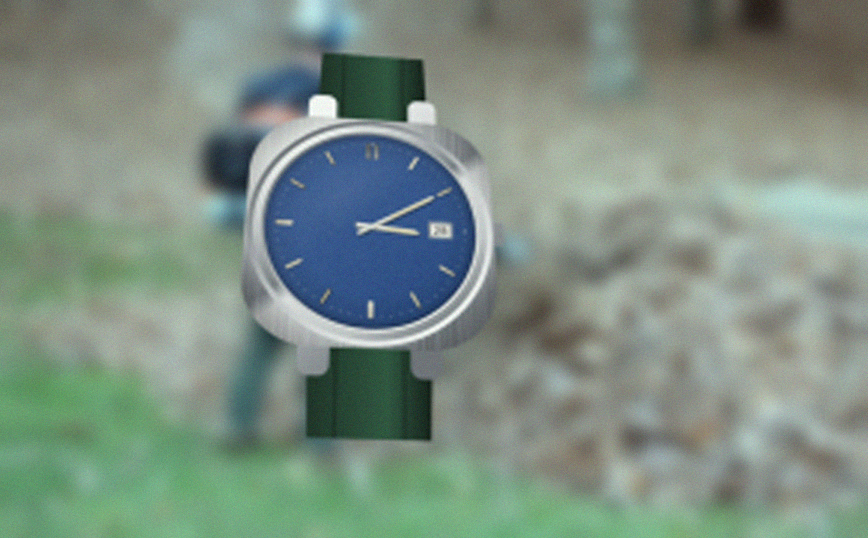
3:10
